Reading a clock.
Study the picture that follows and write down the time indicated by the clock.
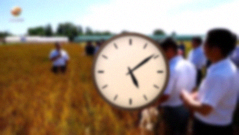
5:09
